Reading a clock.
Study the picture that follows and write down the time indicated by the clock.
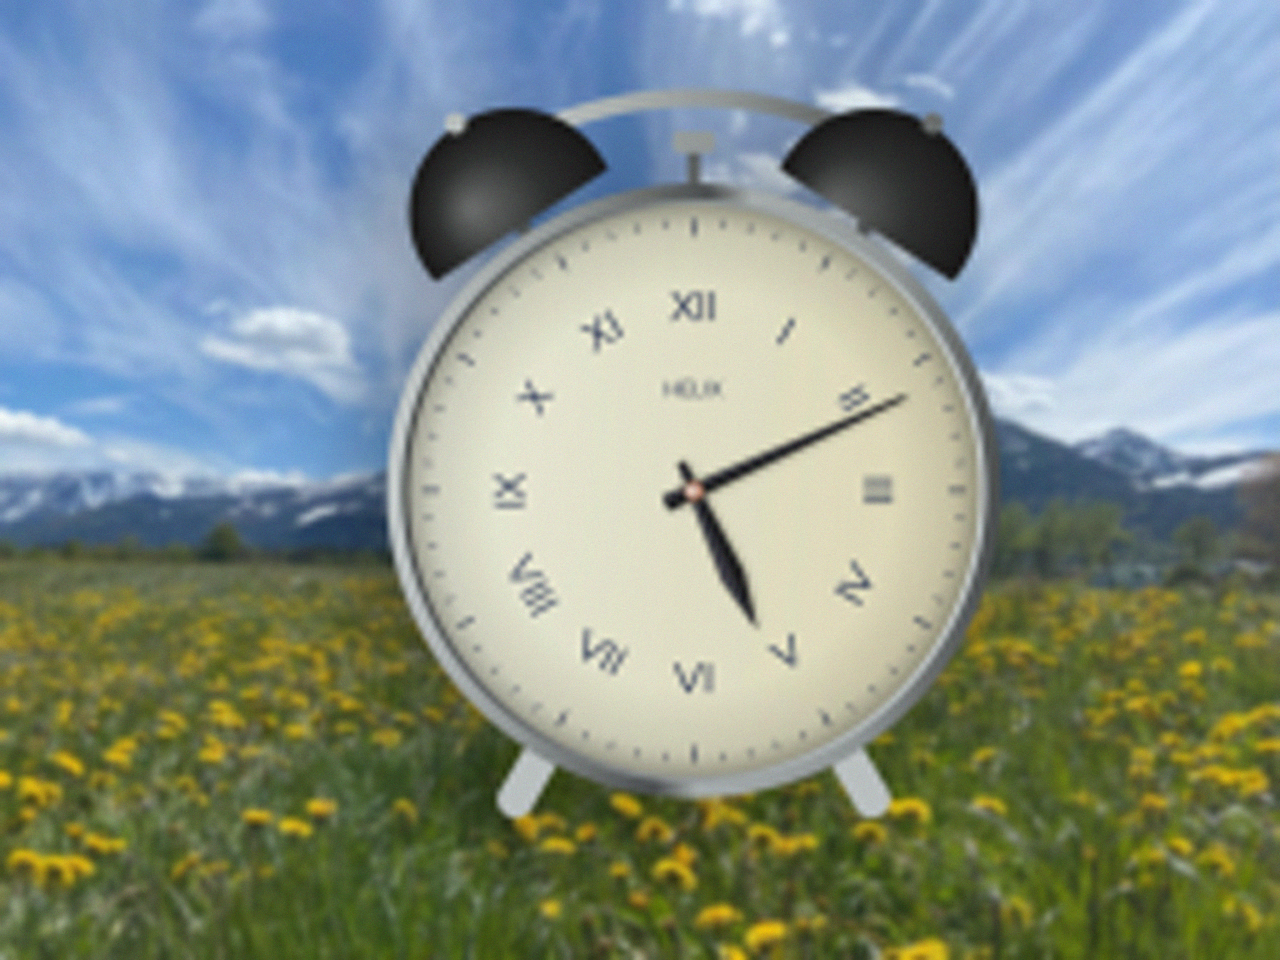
5:11
